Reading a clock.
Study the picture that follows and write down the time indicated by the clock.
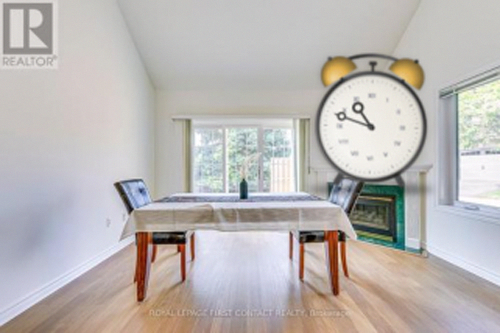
10:48
